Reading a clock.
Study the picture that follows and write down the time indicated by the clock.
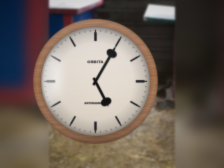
5:05
